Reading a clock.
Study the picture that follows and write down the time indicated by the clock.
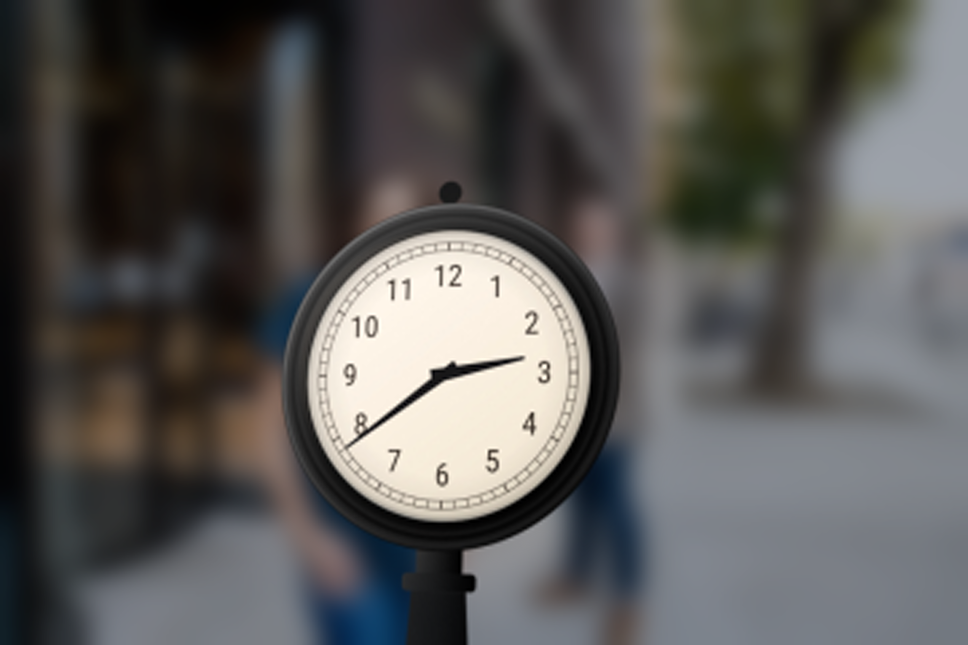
2:39
